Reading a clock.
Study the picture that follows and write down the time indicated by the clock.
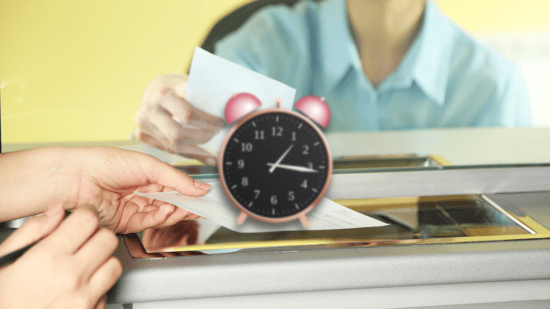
1:16
